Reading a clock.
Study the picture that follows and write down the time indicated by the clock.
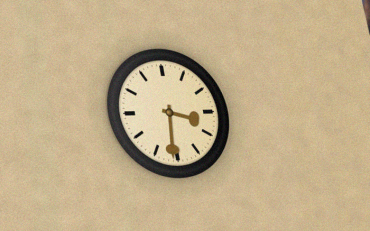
3:31
